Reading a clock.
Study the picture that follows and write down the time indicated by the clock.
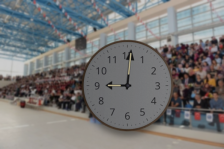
9:01
